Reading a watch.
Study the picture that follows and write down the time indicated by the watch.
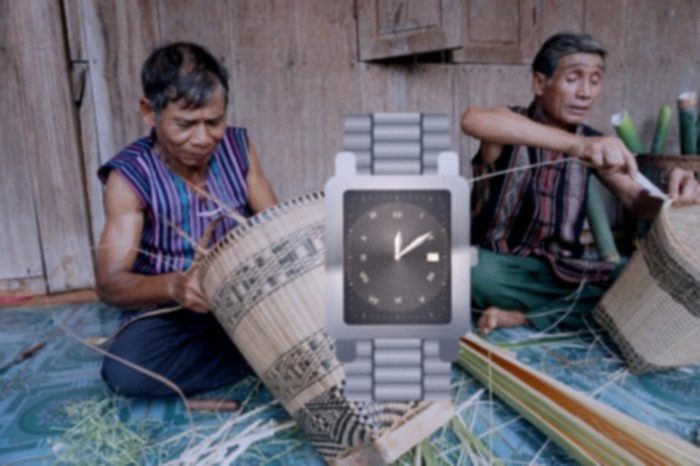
12:09
